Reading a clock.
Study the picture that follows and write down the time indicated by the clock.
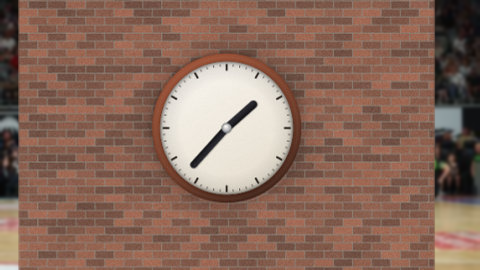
1:37
